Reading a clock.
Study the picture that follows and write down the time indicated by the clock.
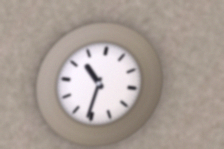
10:31
